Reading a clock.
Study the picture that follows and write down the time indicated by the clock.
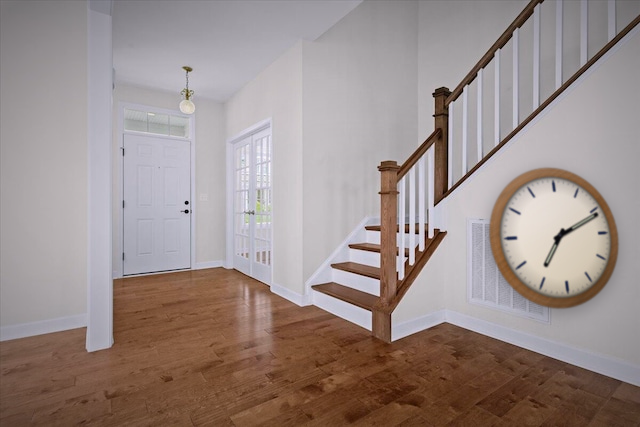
7:11
